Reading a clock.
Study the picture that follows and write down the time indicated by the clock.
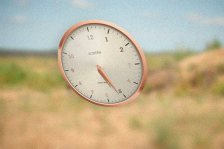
5:26
